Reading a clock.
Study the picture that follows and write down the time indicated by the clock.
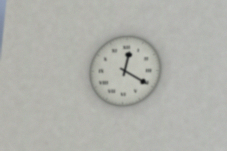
12:20
